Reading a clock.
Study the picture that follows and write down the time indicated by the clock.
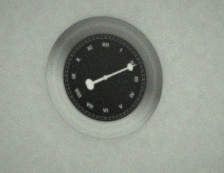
8:11
